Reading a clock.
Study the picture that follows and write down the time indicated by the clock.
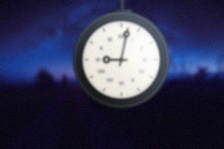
9:02
